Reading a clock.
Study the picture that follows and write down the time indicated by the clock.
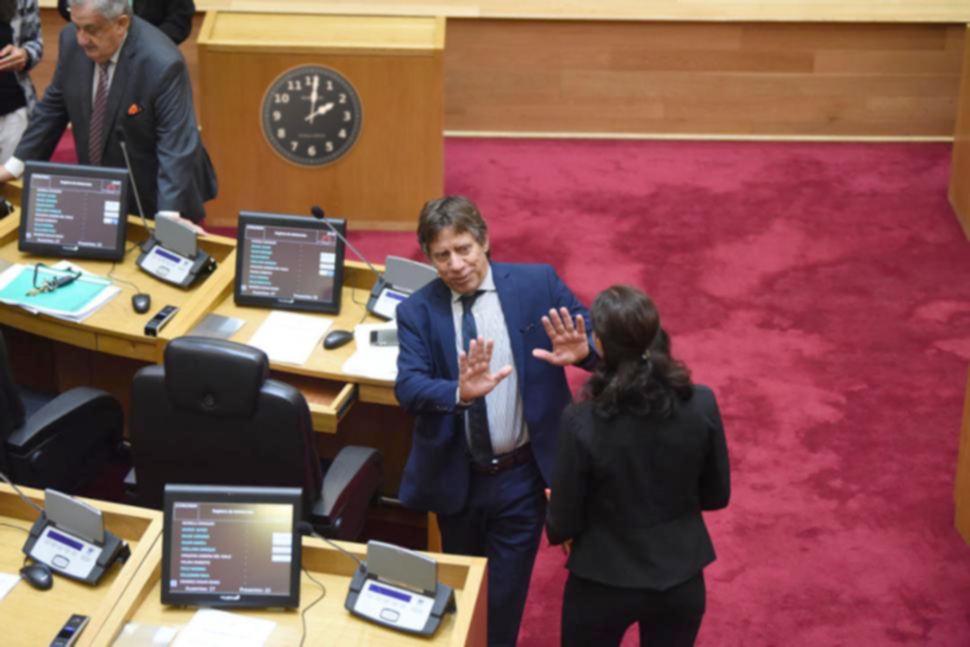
2:01
